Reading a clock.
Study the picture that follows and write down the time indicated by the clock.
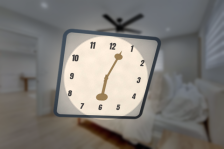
6:03
